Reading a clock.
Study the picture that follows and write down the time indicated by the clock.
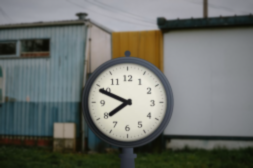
7:49
